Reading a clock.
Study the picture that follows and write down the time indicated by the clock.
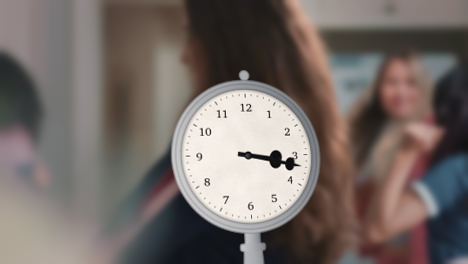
3:17
